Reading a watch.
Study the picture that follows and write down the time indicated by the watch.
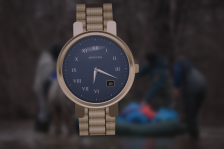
6:19
